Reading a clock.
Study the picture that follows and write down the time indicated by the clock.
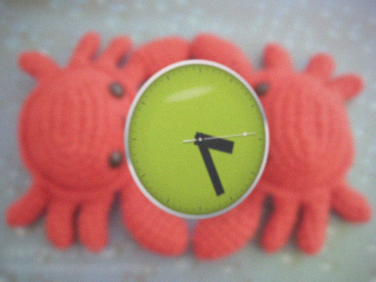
3:26:14
